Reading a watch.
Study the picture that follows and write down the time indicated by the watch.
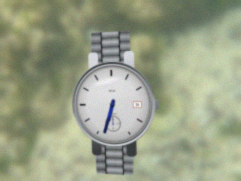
6:33
